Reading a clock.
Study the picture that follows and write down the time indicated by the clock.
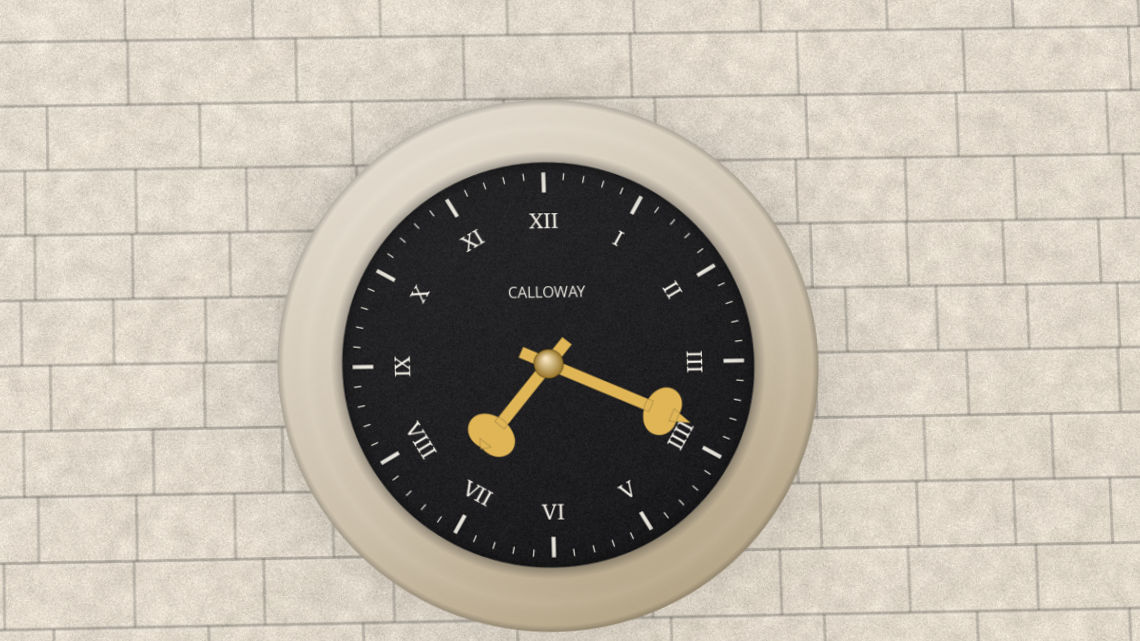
7:19
